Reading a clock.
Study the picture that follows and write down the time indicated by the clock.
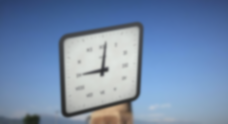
9:01
